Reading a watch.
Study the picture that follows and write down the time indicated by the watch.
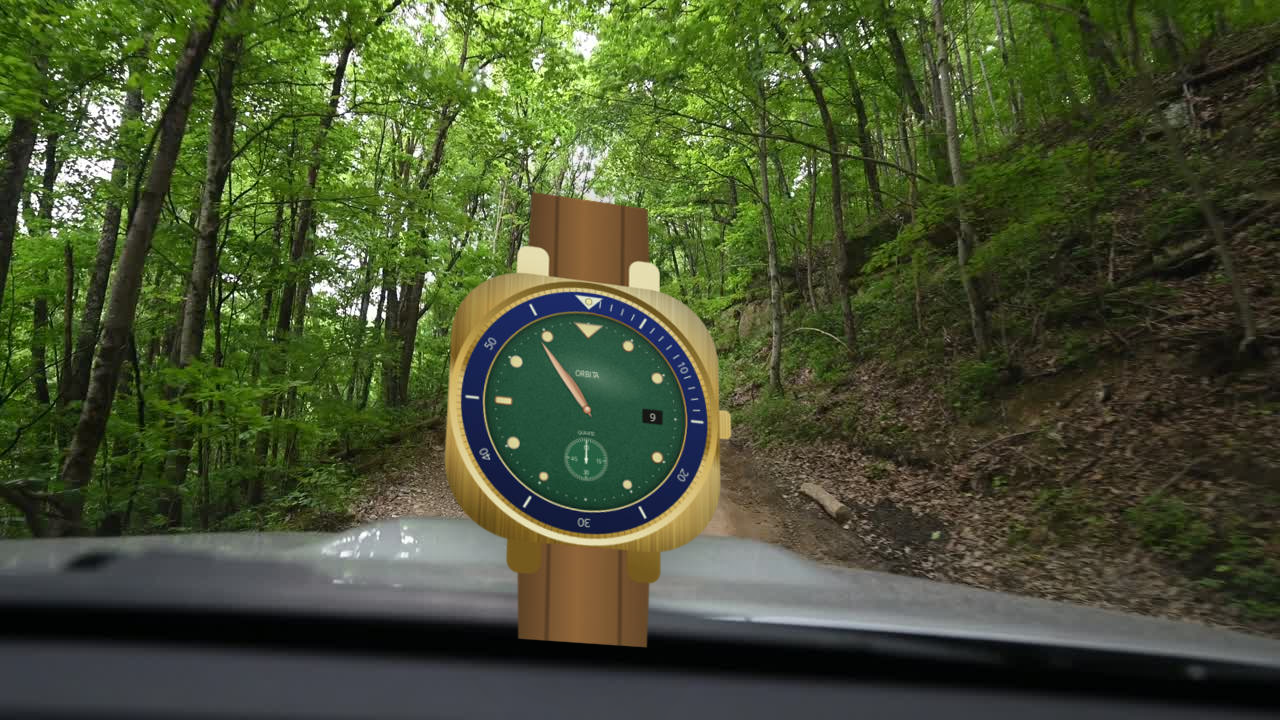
10:54
